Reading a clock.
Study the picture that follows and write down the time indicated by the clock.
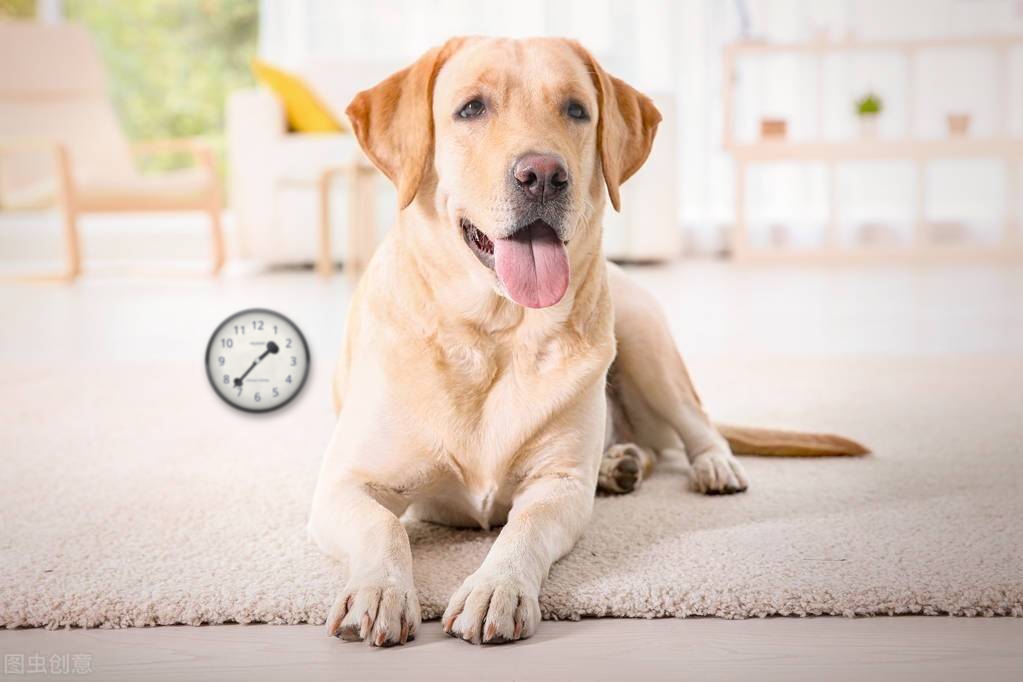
1:37
